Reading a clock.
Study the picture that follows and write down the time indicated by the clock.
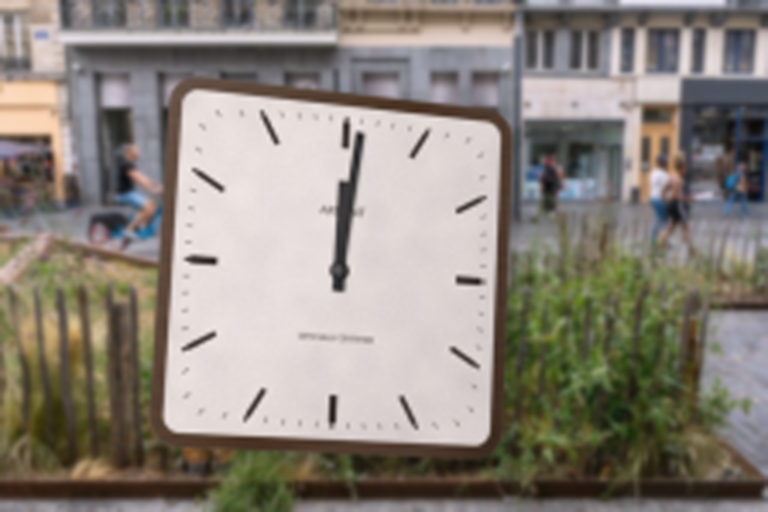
12:01
